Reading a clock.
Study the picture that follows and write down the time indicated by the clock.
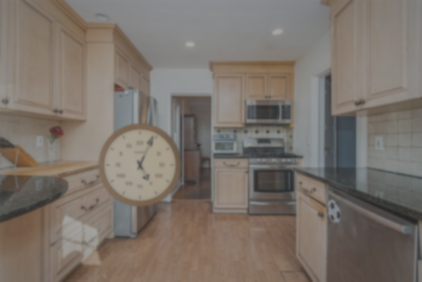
5:04
